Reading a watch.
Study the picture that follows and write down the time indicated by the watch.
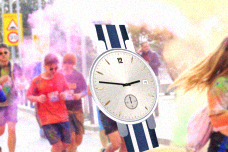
2:47
